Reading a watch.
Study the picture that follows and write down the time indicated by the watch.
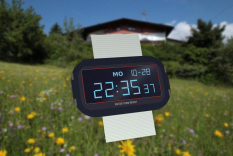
22:35:37
